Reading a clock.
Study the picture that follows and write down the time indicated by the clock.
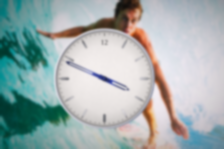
3:49
